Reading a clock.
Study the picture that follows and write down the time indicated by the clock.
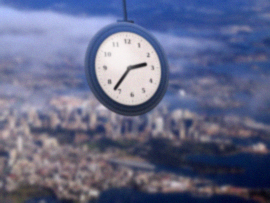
2:37
